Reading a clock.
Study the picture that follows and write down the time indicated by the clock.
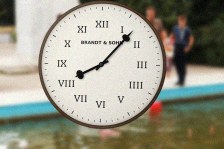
8:07
